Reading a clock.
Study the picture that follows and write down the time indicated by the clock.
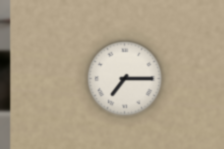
7:15
